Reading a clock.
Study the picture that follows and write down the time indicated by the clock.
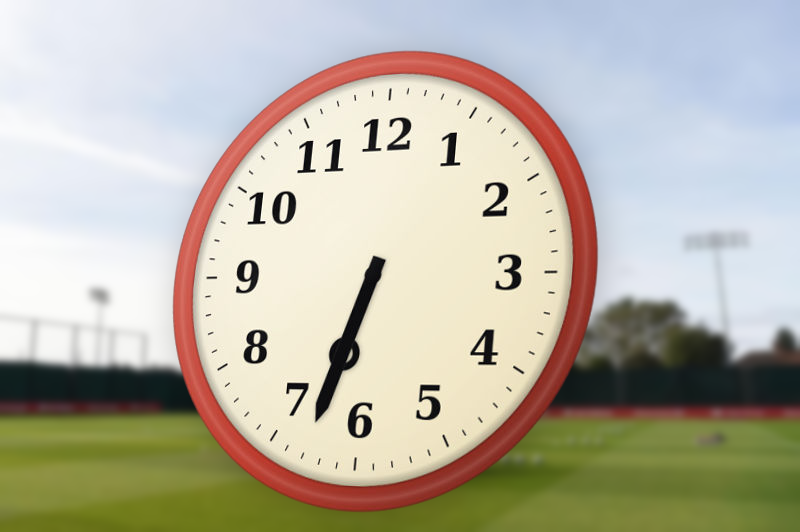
6:33
